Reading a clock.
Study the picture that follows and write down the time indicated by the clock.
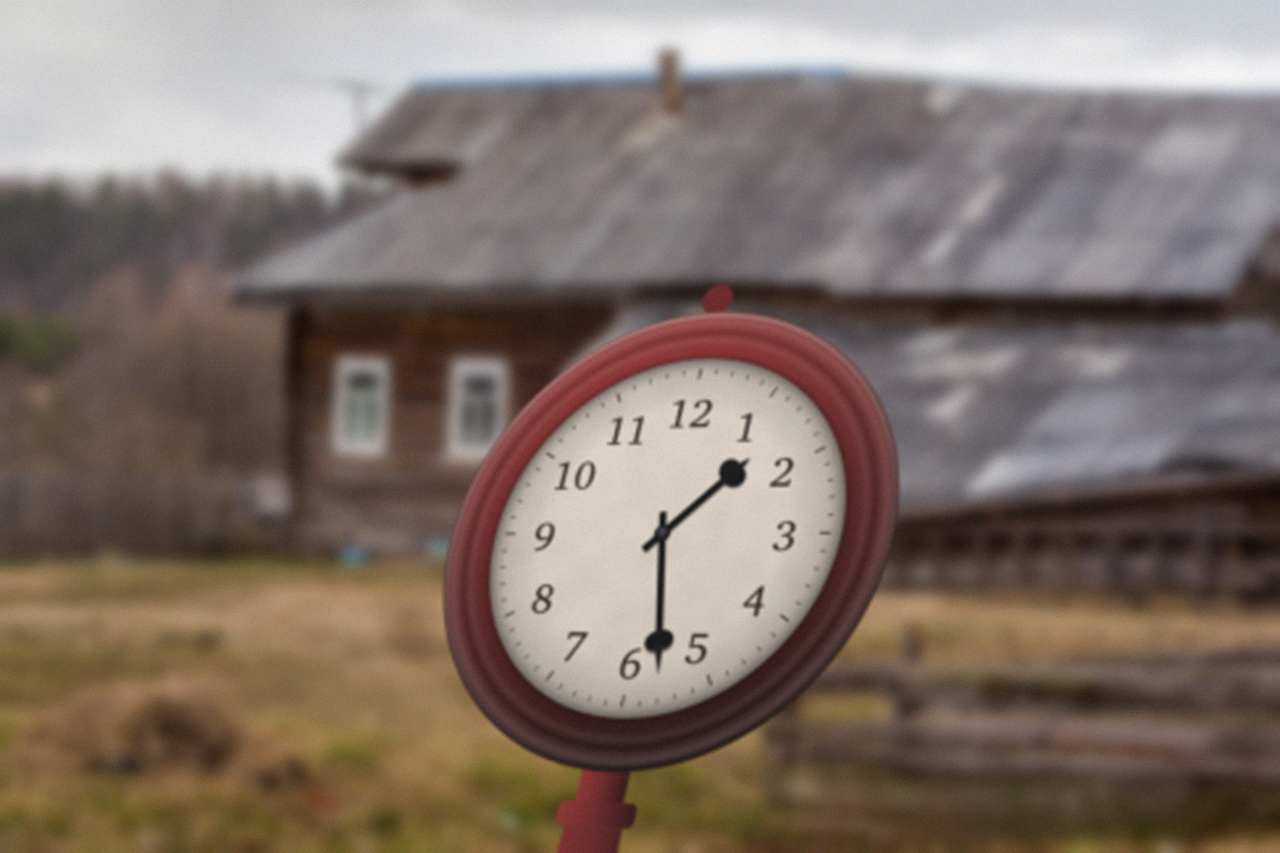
1:28
